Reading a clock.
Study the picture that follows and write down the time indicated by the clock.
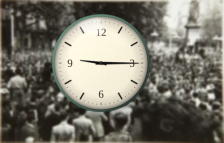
9:15
